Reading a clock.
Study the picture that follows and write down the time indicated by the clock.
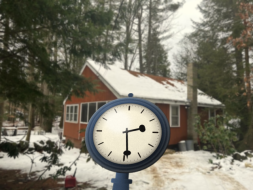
2:29
